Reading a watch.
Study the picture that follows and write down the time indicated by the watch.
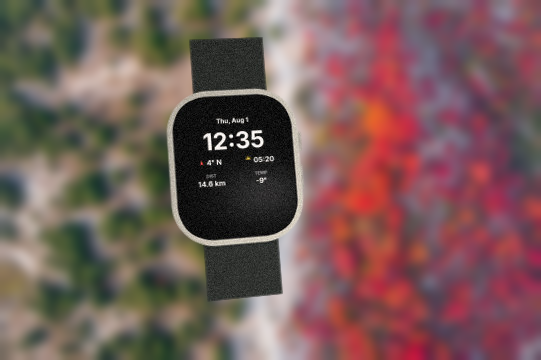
12:35
